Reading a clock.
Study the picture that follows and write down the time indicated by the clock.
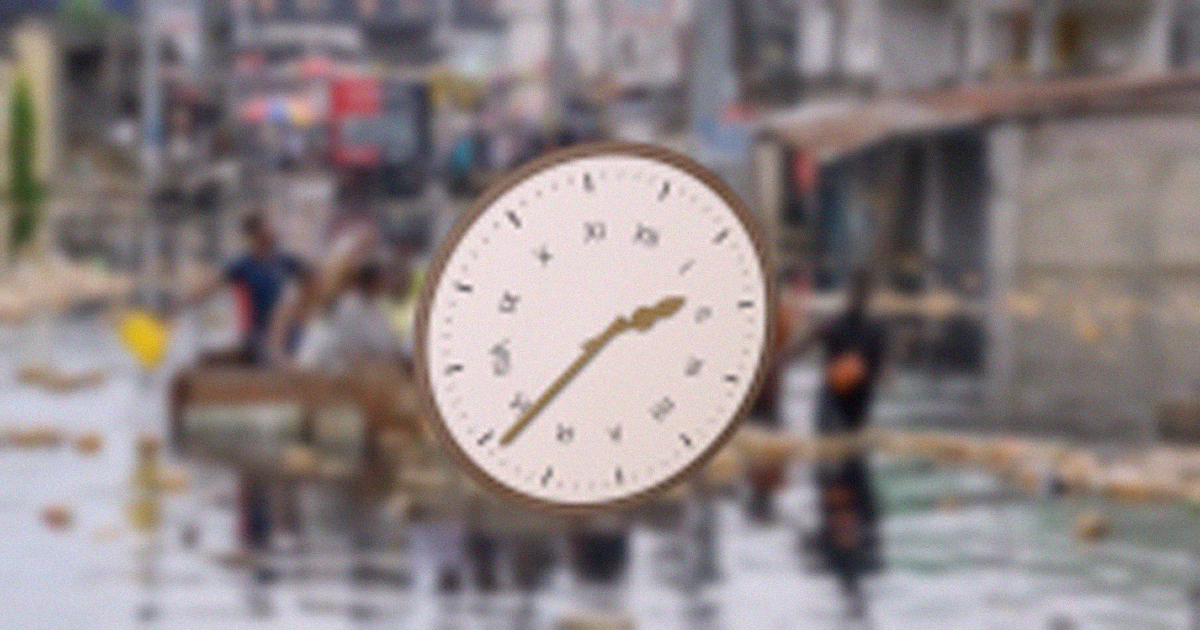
1:34
